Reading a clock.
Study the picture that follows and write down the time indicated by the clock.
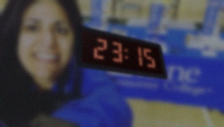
23:15
